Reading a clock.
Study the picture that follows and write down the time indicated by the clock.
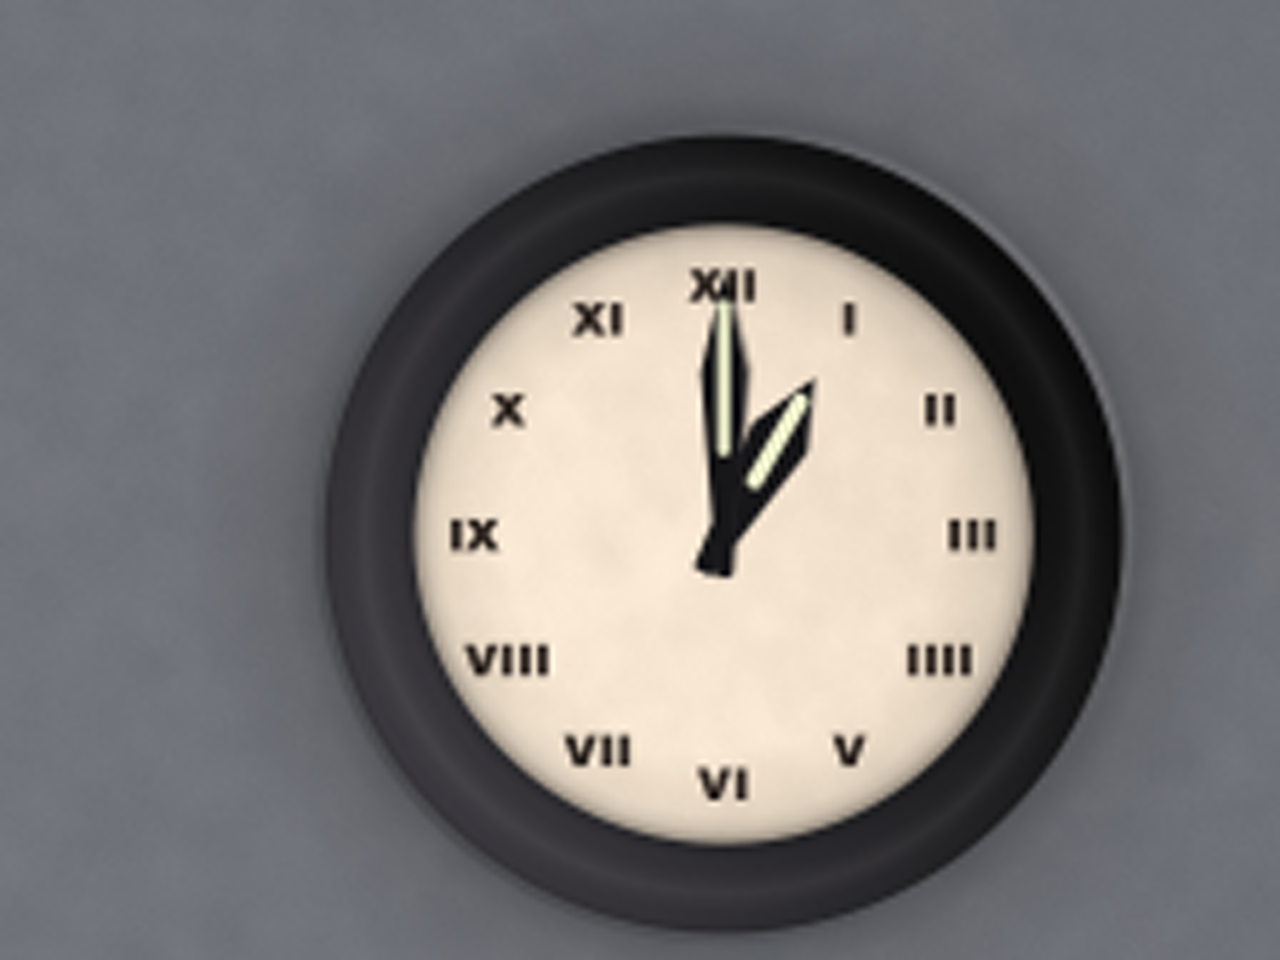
1:00
